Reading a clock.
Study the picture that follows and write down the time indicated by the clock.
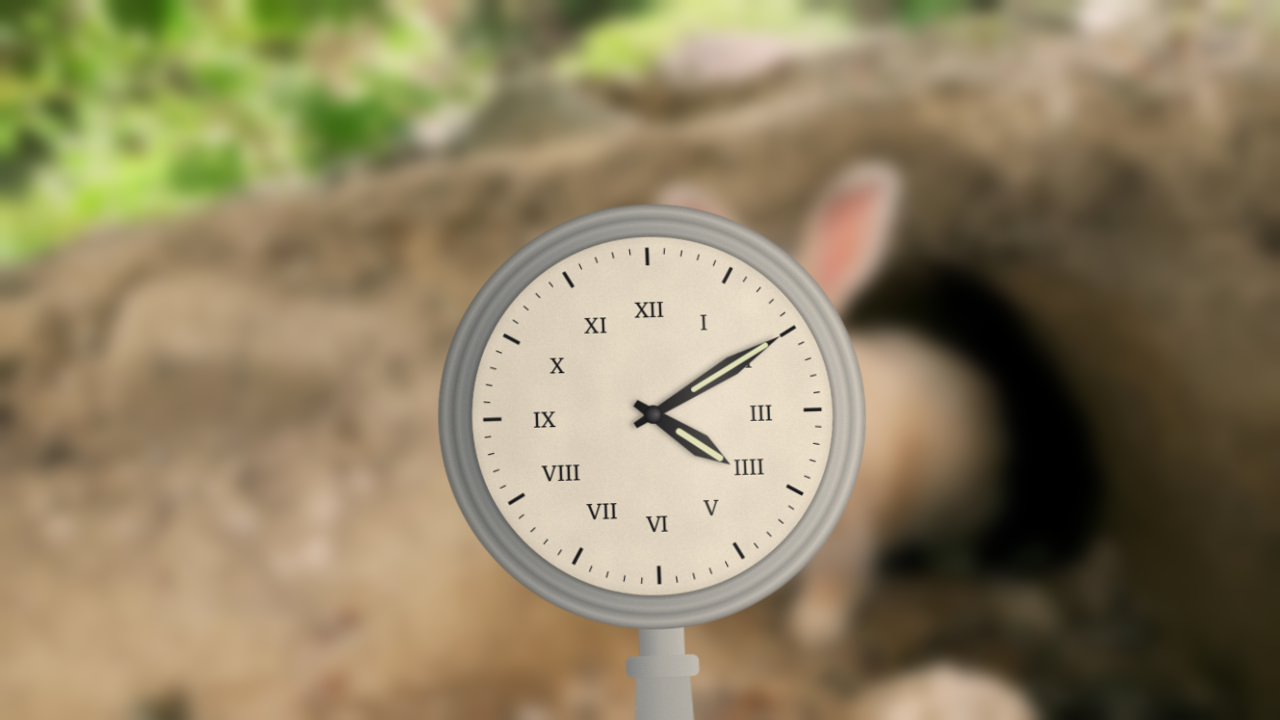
4:10
